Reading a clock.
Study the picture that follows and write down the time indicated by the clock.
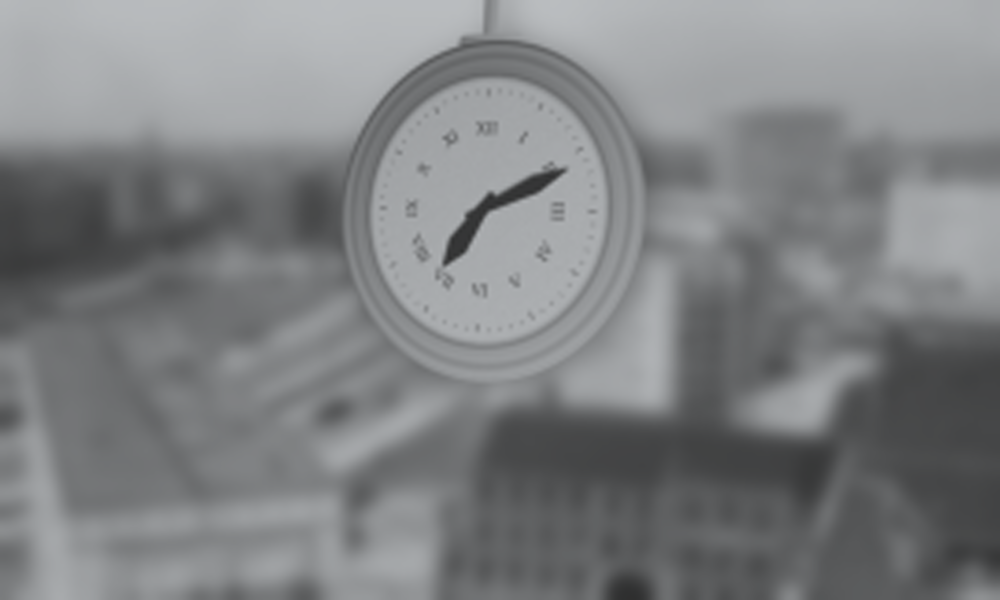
7:11
